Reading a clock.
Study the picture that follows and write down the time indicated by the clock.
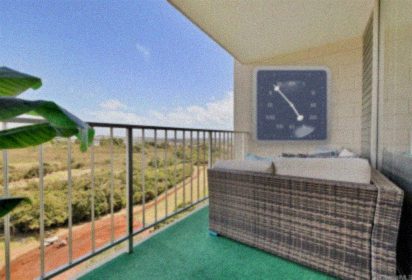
4:53
